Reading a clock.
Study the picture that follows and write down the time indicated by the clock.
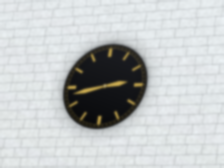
2:43
